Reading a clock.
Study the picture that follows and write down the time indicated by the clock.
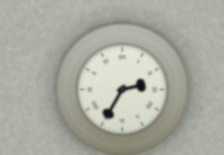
2:35
